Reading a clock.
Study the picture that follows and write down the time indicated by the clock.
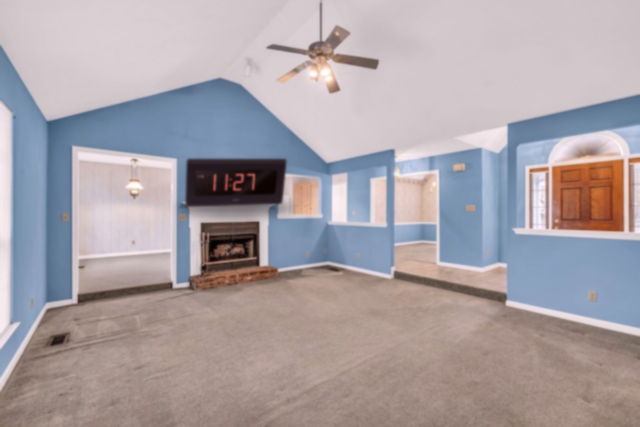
11:27
